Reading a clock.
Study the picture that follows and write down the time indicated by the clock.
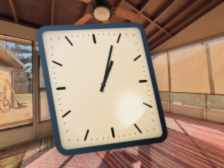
1:04
